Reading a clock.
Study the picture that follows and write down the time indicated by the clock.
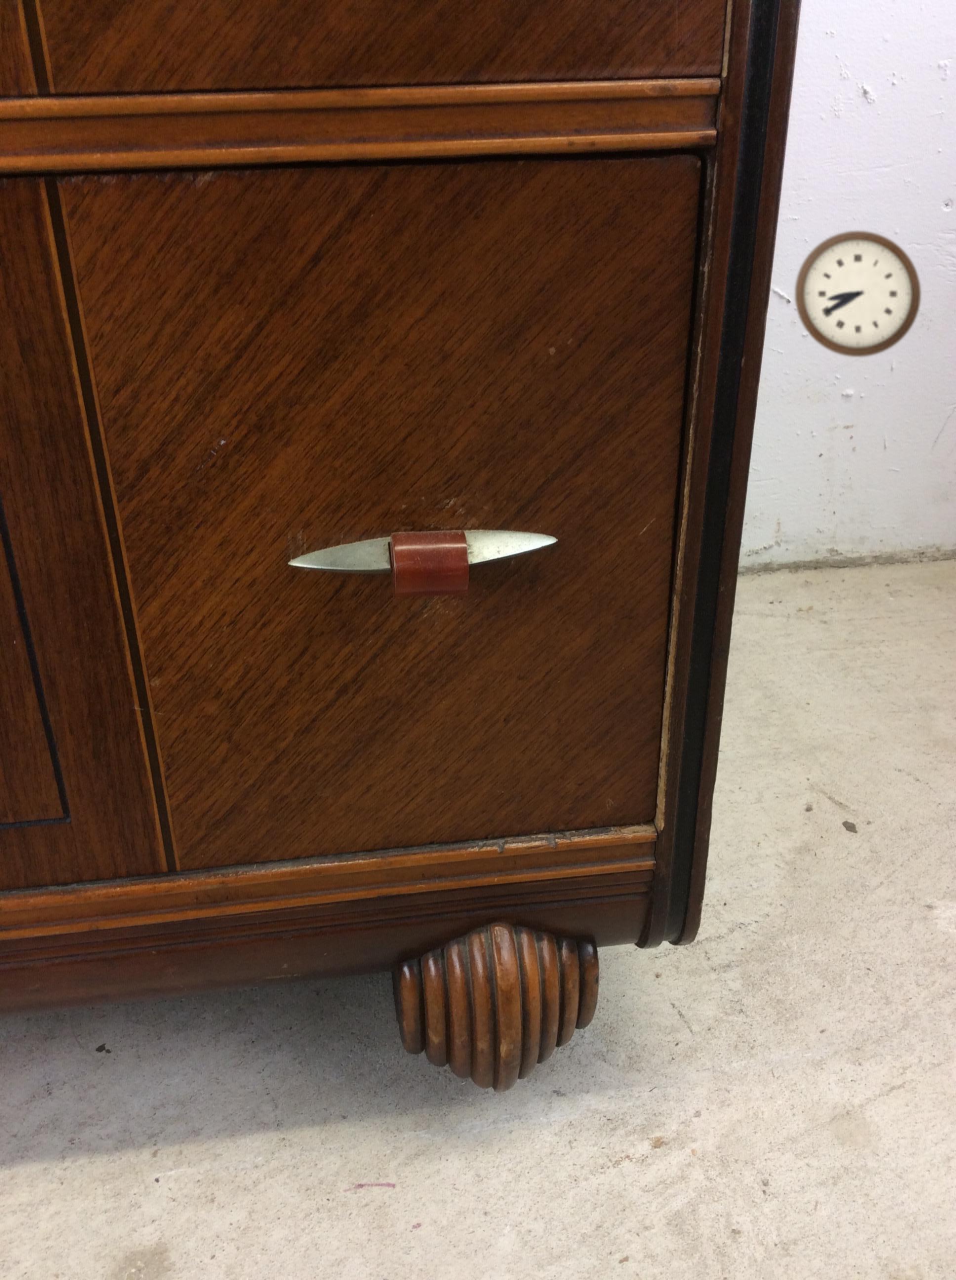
8:40
